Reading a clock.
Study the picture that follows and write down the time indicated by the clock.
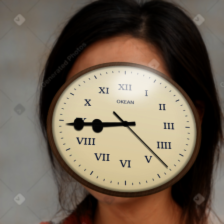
8:44:23
